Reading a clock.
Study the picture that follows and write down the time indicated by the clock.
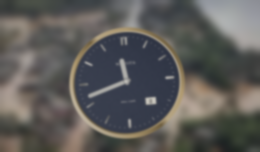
11:42
